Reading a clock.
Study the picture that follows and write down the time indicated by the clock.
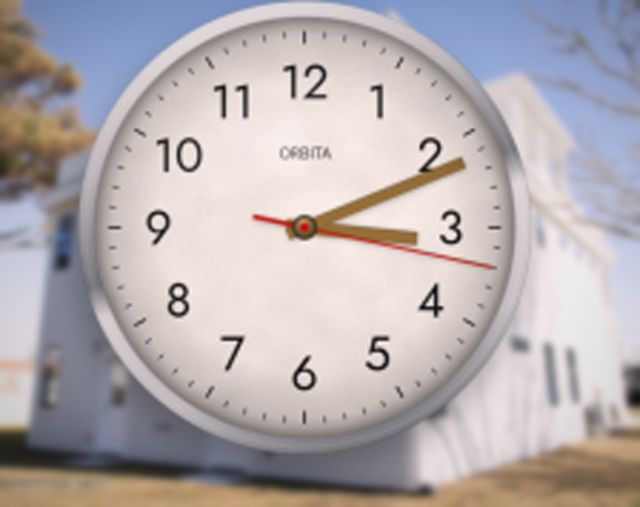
3:11:17
